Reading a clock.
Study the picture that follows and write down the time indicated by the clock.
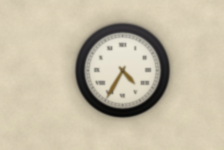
4:35
